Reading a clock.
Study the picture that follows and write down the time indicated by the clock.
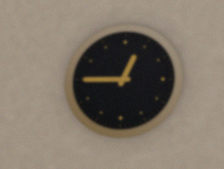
12:45
